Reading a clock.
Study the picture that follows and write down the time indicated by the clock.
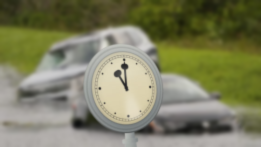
11:00
